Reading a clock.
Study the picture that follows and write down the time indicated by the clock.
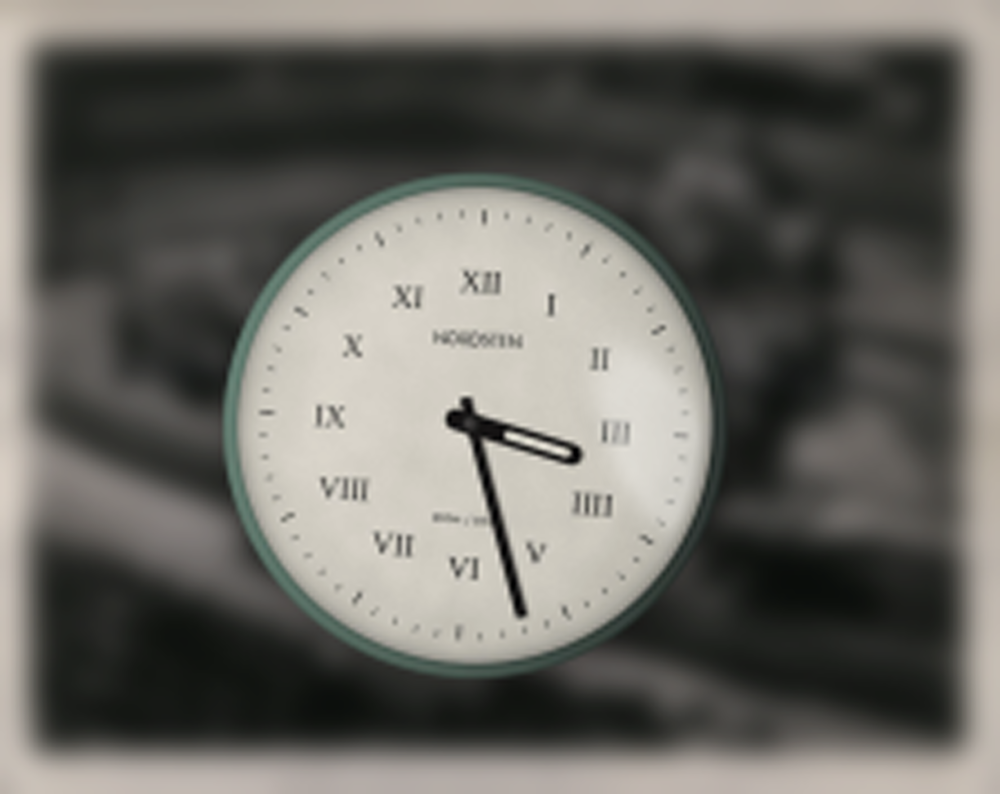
3:27
